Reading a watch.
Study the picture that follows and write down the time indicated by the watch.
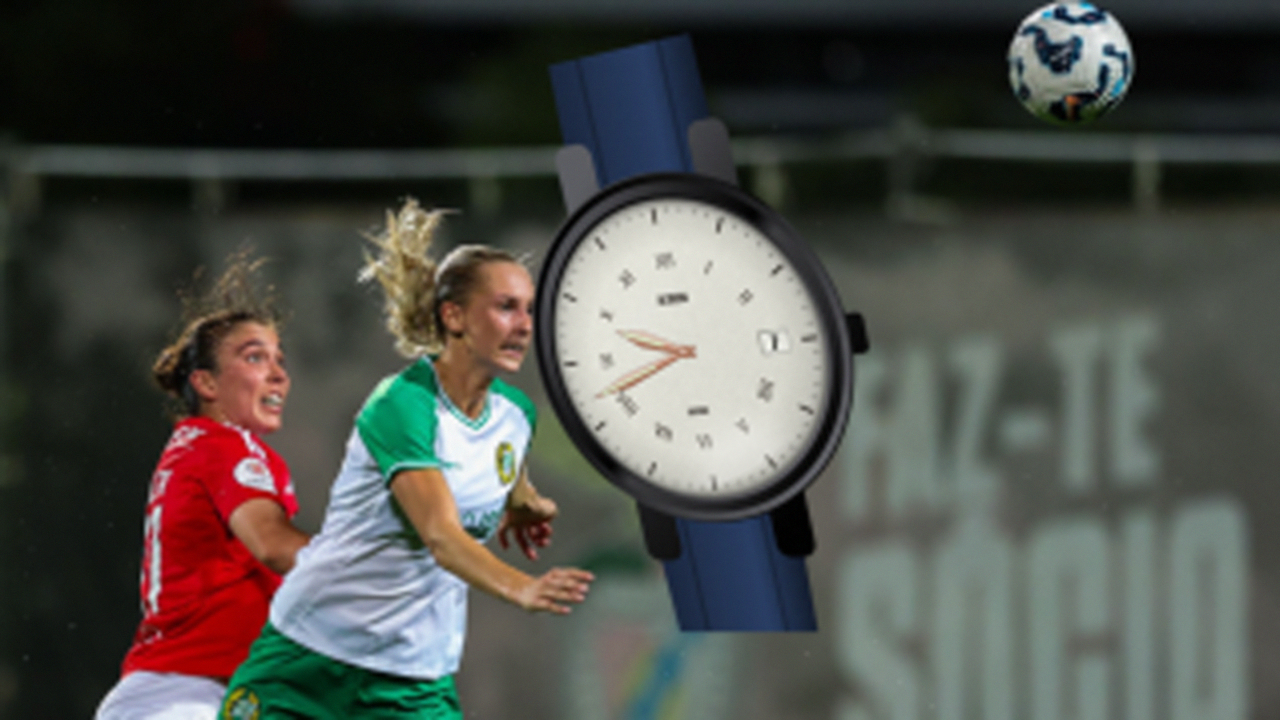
9:42
